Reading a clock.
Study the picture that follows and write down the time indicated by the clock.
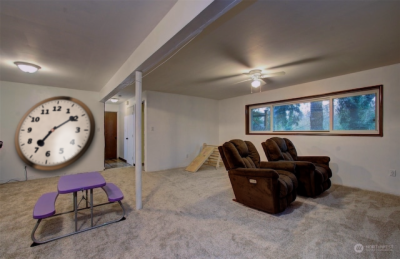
7:09
